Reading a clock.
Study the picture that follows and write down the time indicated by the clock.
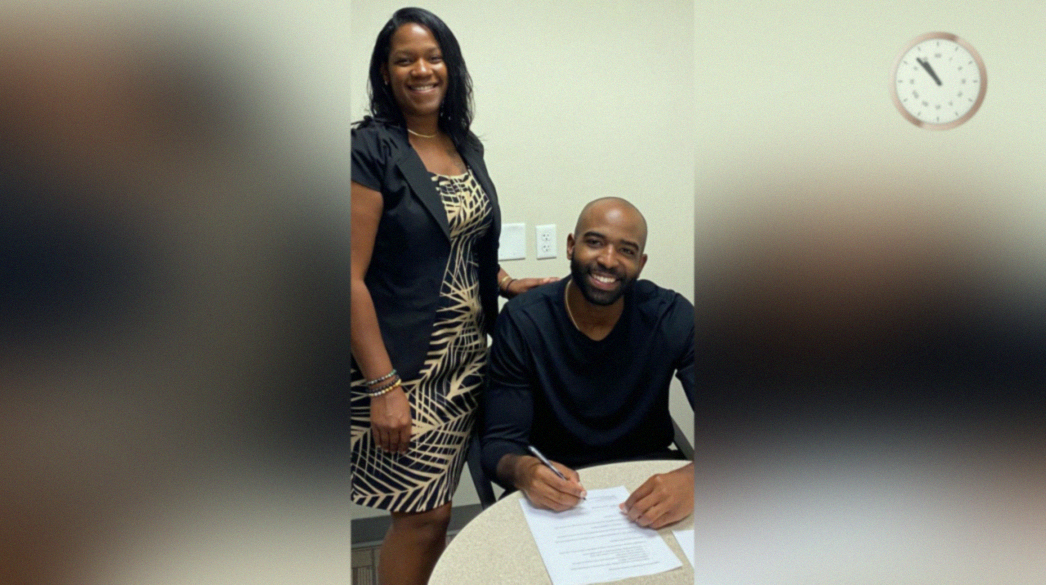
10:53
